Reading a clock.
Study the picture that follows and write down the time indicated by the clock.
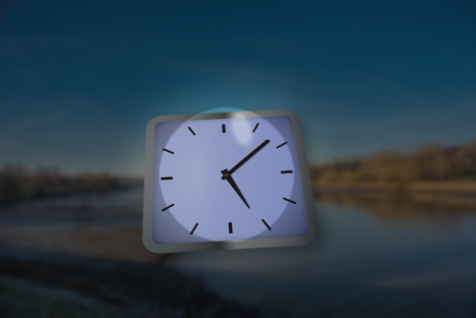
5:08
